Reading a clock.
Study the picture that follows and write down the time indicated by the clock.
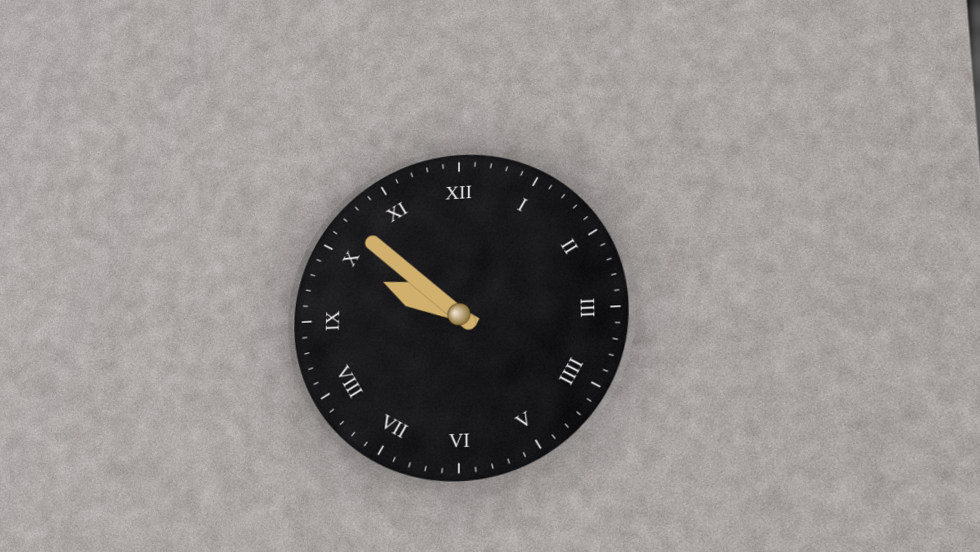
9:52
